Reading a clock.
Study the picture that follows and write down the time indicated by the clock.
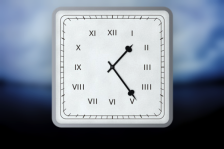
1:24
